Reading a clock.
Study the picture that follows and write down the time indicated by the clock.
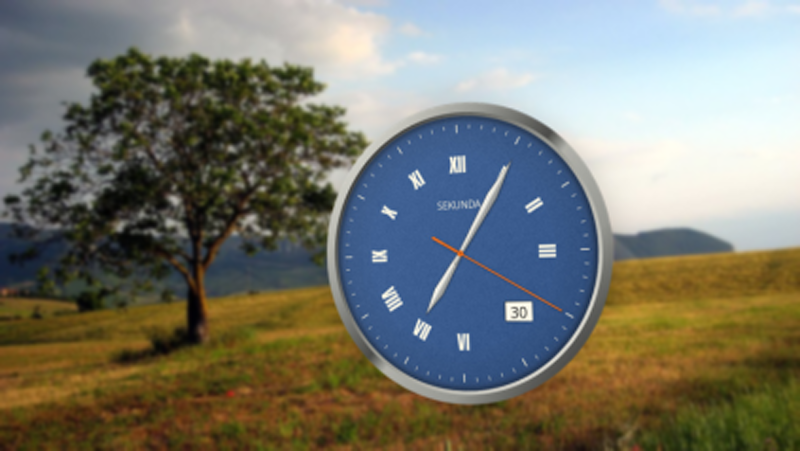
7:05:20
